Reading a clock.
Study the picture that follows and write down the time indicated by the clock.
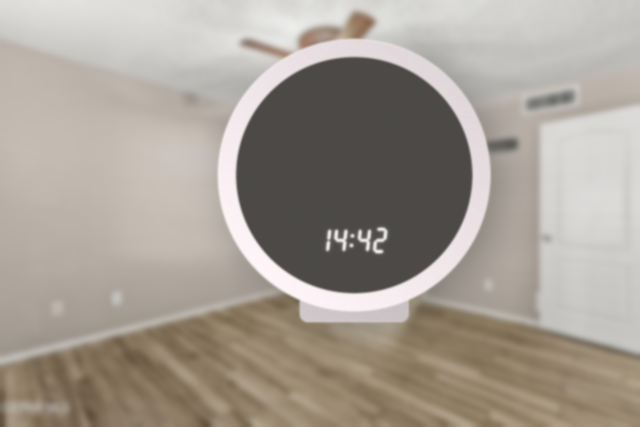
14:42
